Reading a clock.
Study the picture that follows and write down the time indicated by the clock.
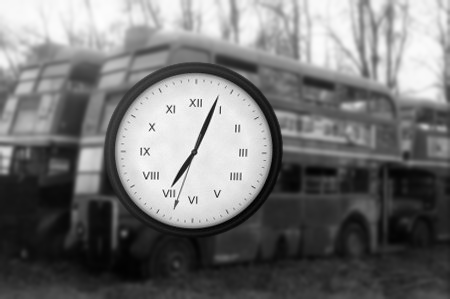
7:03:33
